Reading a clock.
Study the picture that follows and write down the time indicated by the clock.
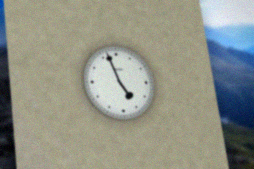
4:57
